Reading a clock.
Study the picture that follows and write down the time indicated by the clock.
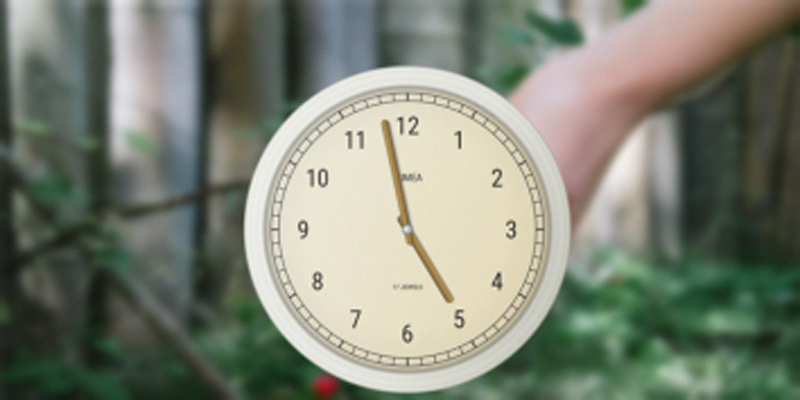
4:58
